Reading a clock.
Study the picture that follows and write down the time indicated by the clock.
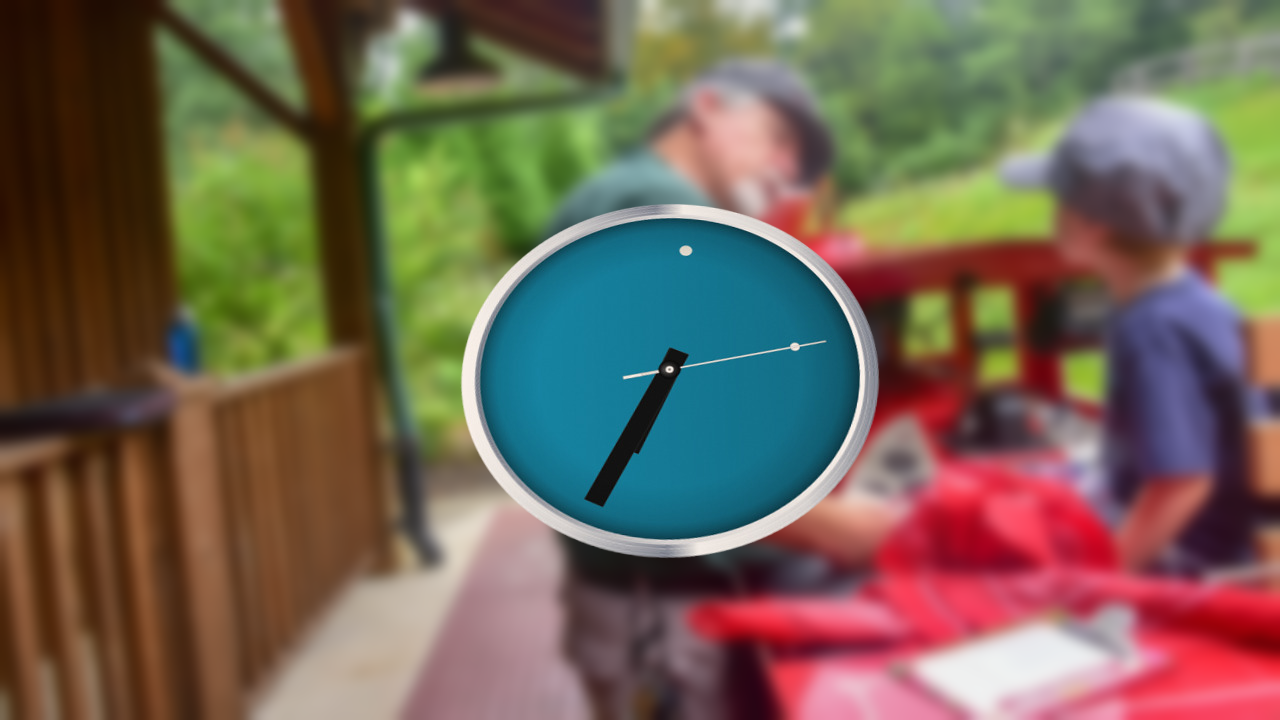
6:33:12
